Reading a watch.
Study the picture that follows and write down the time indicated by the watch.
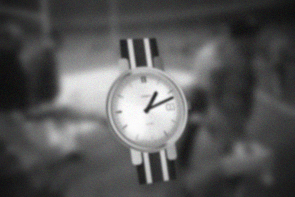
1:12
